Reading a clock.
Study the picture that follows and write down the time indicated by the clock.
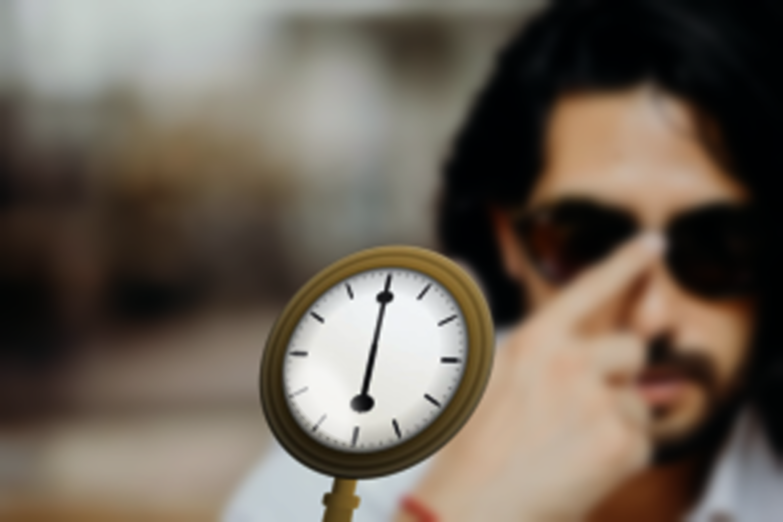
6:00
